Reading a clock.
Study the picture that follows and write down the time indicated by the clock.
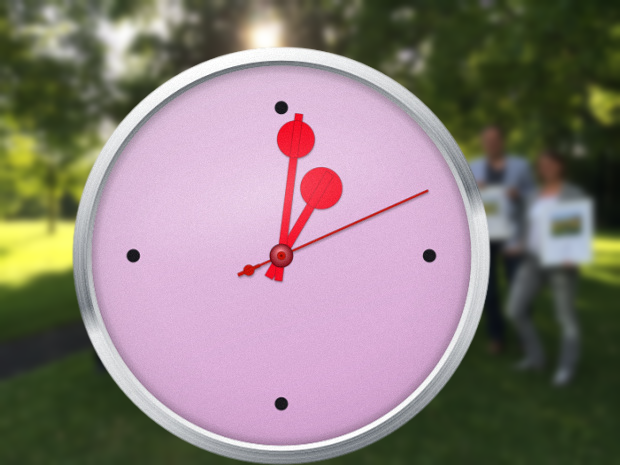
1:01:11
